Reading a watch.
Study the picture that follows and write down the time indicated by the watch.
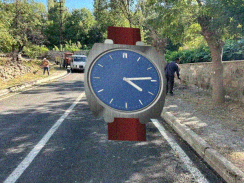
4:14
